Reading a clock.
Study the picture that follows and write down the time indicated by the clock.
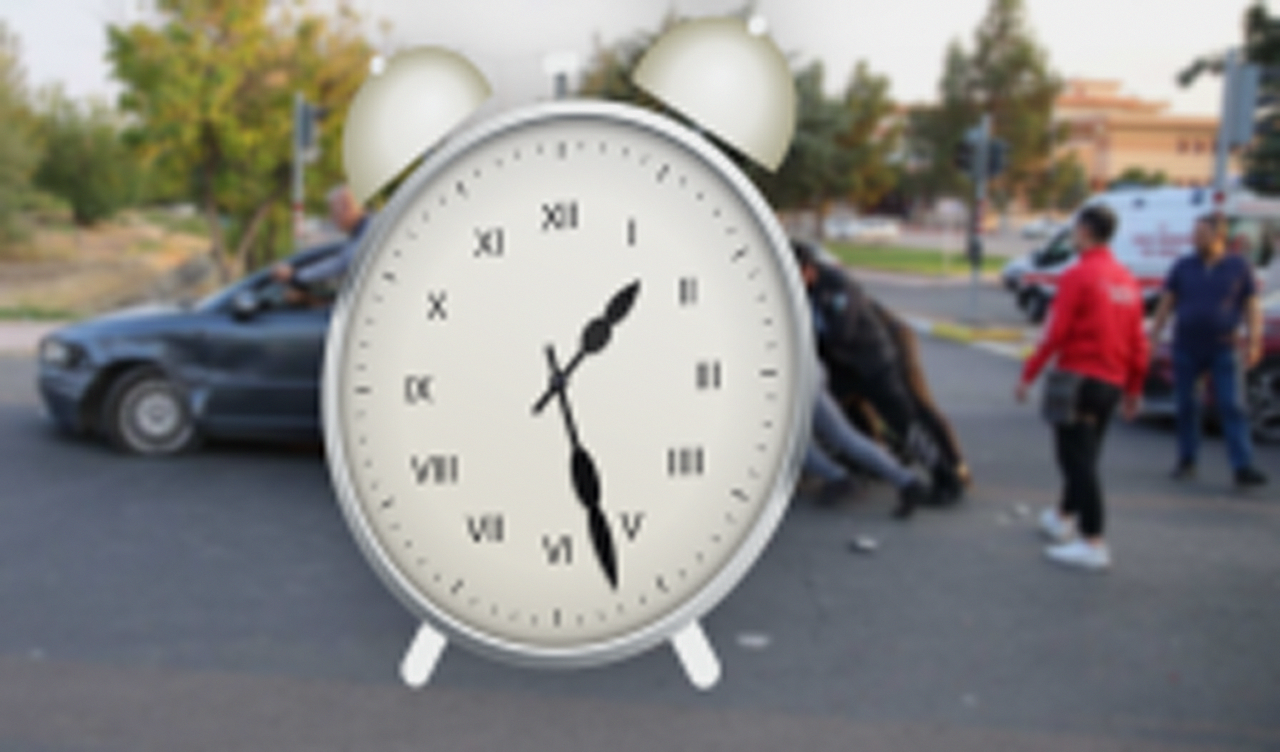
1:27
